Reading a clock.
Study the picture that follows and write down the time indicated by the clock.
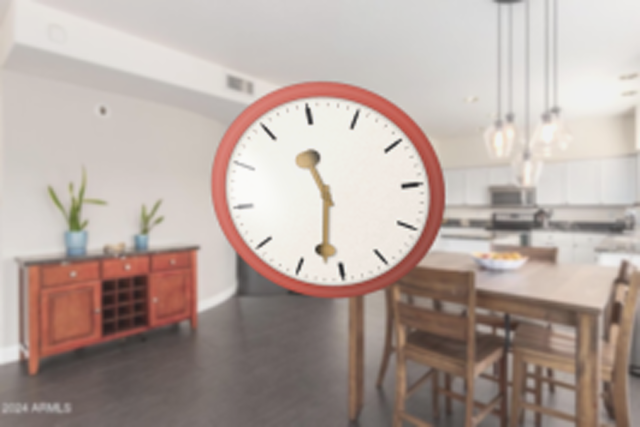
11:32
